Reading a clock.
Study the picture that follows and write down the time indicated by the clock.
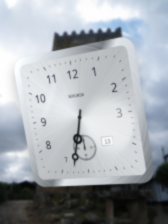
6:33
